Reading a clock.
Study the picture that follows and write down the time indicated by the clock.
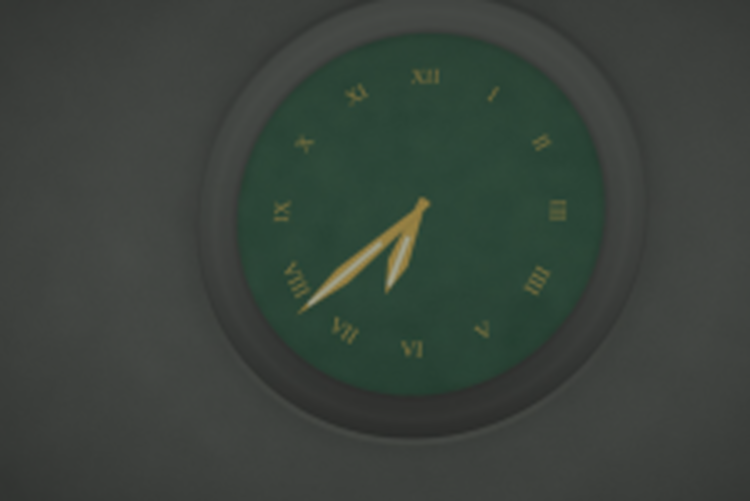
6:38
